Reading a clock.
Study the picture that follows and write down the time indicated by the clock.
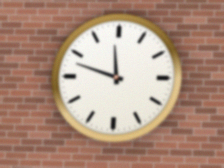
11:48
